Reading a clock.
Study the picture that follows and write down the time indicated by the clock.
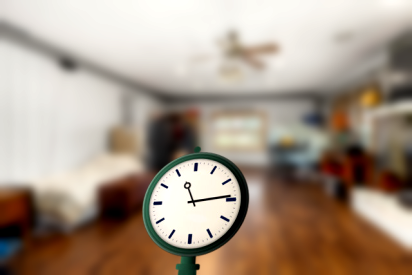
11:14
